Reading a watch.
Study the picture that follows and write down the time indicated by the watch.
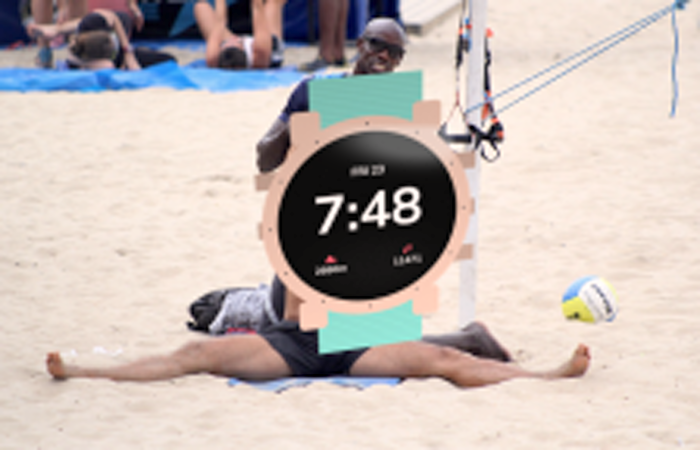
7:48
